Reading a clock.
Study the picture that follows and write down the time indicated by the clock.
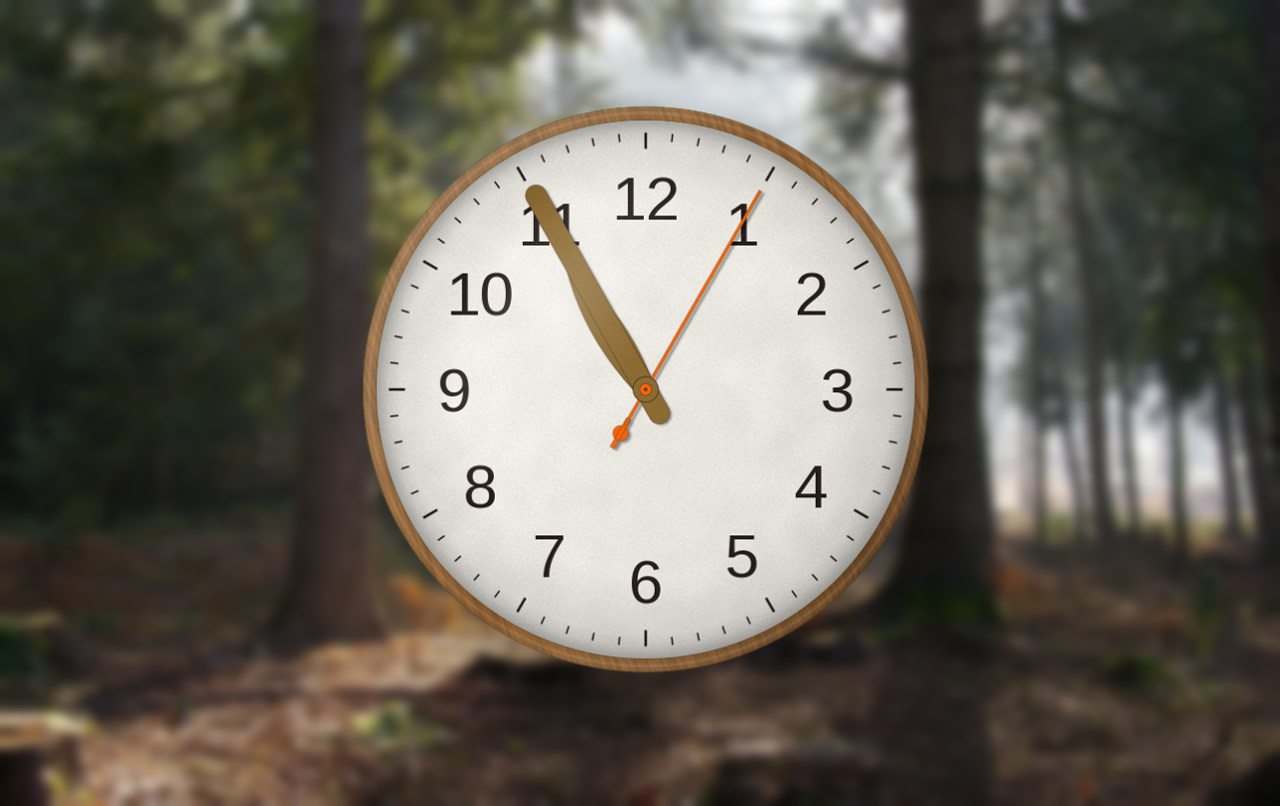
10:55:05
